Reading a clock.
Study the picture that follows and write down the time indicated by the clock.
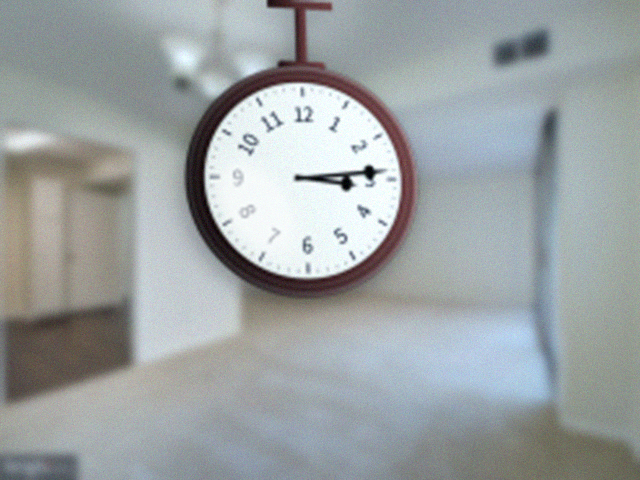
3:14
